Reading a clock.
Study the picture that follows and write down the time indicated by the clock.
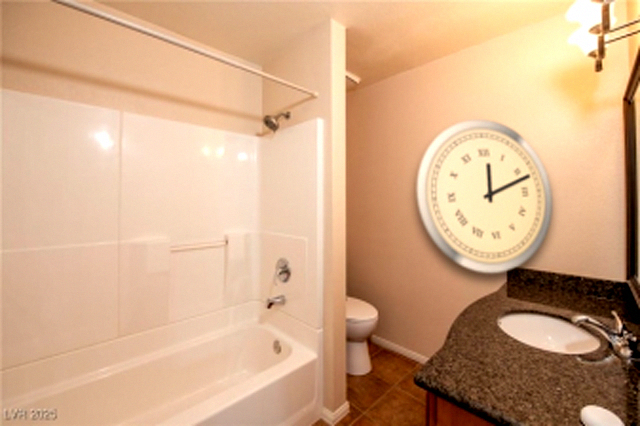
12:12
